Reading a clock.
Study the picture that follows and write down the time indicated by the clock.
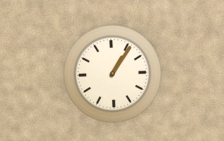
1:06
